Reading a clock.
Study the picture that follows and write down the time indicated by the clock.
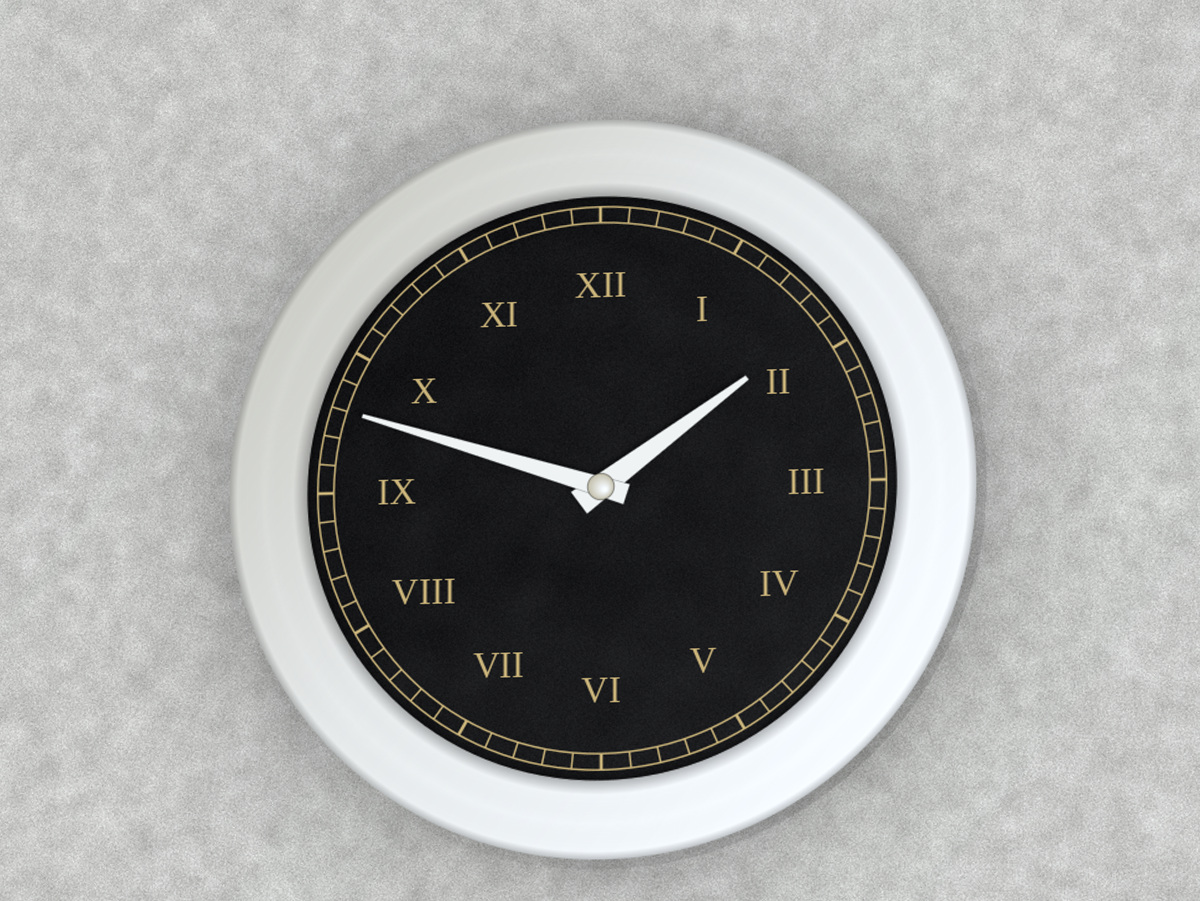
1:48
